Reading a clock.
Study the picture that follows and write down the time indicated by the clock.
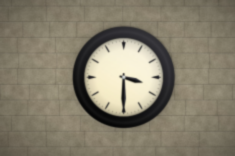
3:30
